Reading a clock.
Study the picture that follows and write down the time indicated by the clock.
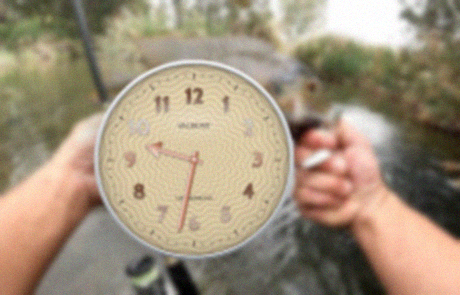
9:32
